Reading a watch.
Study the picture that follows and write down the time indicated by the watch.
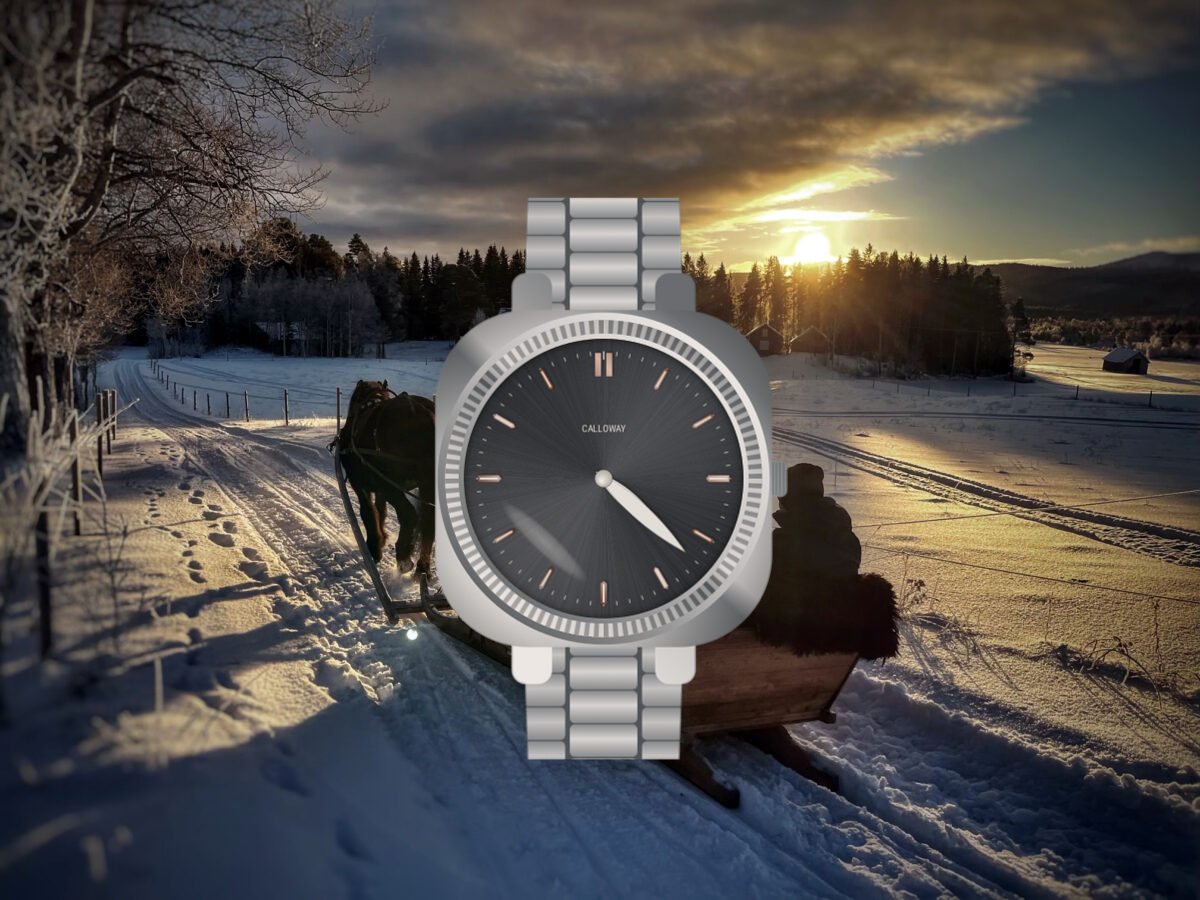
4:22
